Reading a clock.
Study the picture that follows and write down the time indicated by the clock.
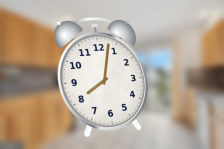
8:03
